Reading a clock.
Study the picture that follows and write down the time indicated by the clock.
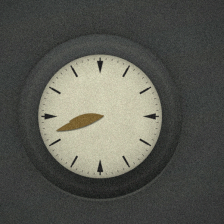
8:42
